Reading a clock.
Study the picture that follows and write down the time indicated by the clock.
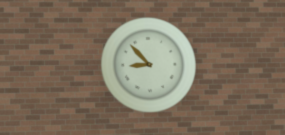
8:53
